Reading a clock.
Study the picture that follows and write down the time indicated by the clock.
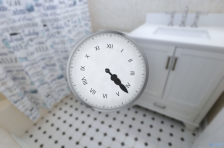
4:22
